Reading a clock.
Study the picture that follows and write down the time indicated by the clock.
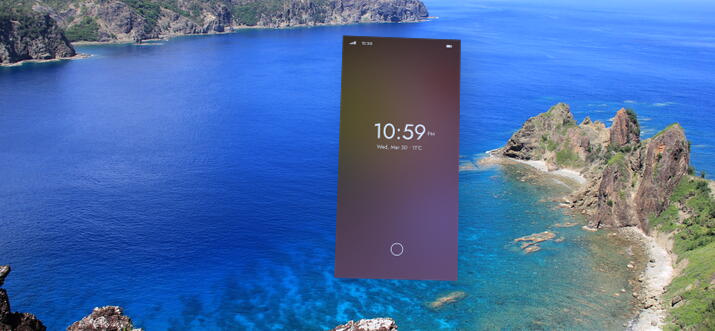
10:59
